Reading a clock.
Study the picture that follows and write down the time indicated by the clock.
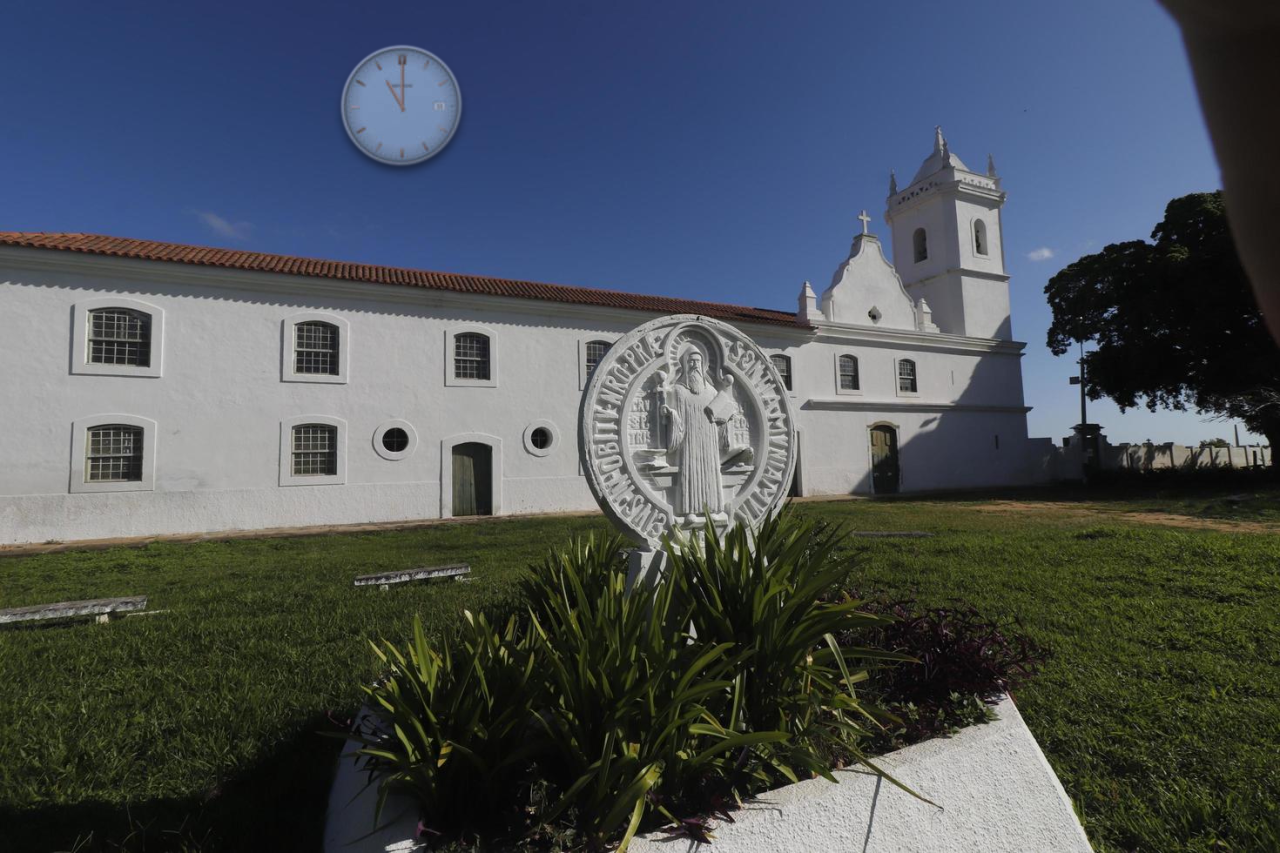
11:00
